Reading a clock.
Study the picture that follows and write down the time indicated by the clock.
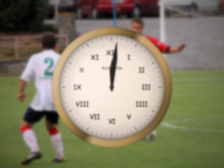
12:01
